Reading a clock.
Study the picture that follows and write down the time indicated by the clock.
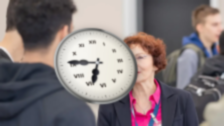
6:46
